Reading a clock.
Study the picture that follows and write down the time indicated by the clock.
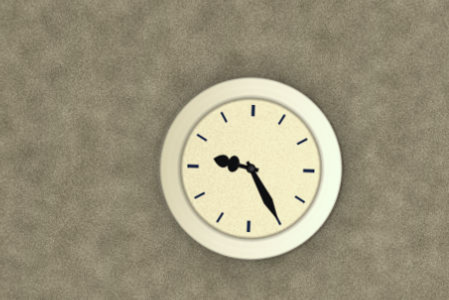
9:25
